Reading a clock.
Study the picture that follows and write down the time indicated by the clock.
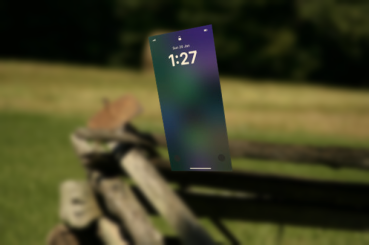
1:27
